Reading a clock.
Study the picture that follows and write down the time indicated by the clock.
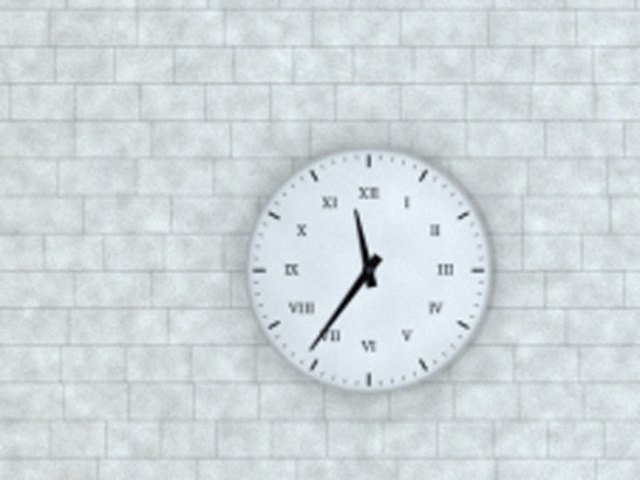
11:36
